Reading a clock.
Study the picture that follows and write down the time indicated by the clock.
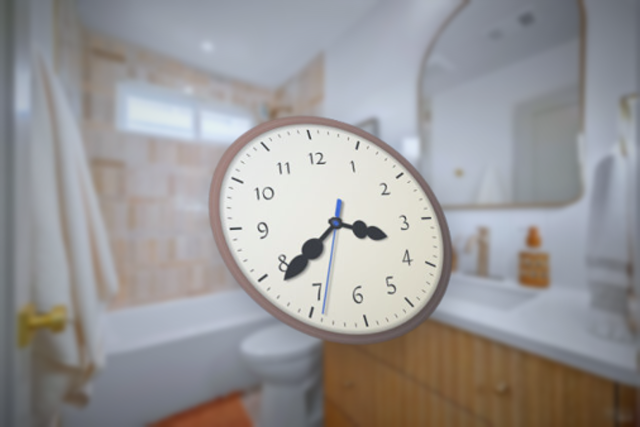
3:38:34
